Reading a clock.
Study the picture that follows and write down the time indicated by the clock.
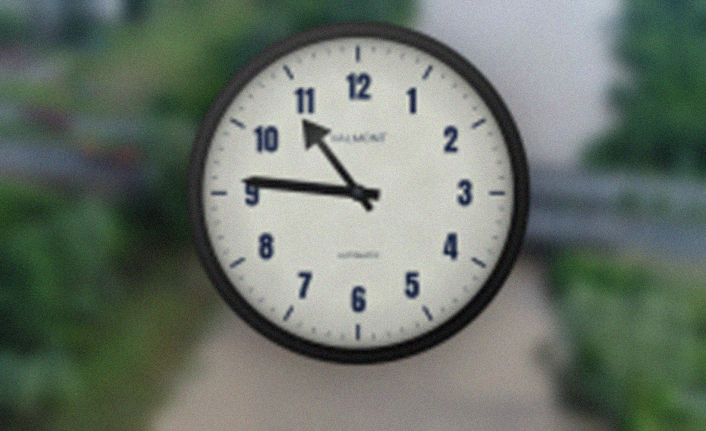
10:46
